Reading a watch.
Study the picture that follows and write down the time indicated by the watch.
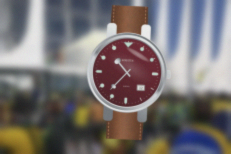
10:37
